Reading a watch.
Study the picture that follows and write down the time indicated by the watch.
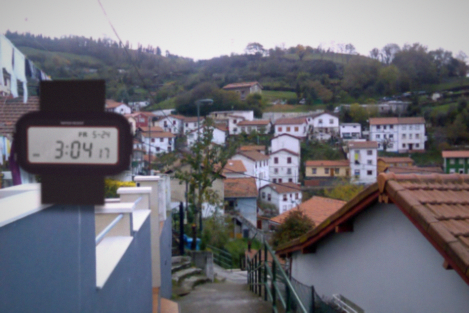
3:04:17
